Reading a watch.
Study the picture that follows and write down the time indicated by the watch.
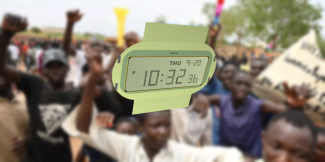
10:32:36
